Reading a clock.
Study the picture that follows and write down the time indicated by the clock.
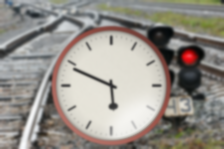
5:49
